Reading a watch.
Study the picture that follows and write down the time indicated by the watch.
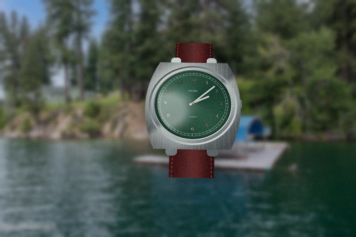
2:08
